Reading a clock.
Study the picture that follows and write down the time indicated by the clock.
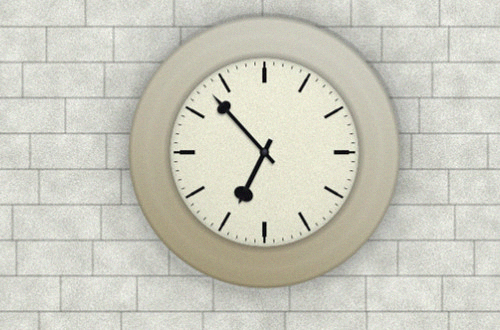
6:53
